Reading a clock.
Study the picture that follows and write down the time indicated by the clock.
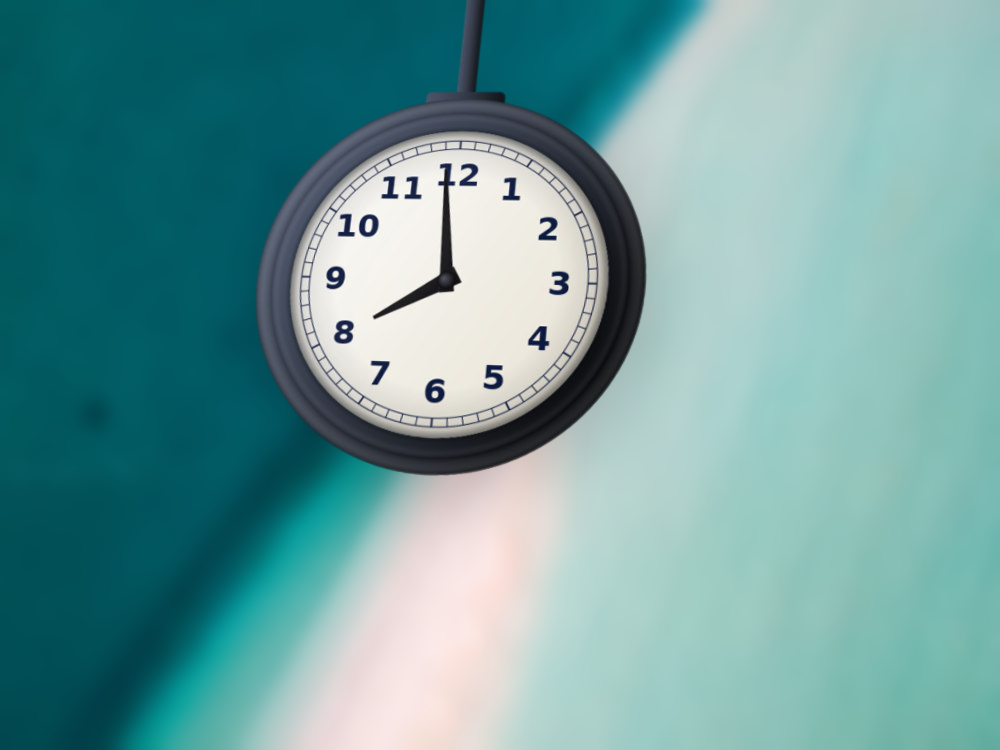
7:59
